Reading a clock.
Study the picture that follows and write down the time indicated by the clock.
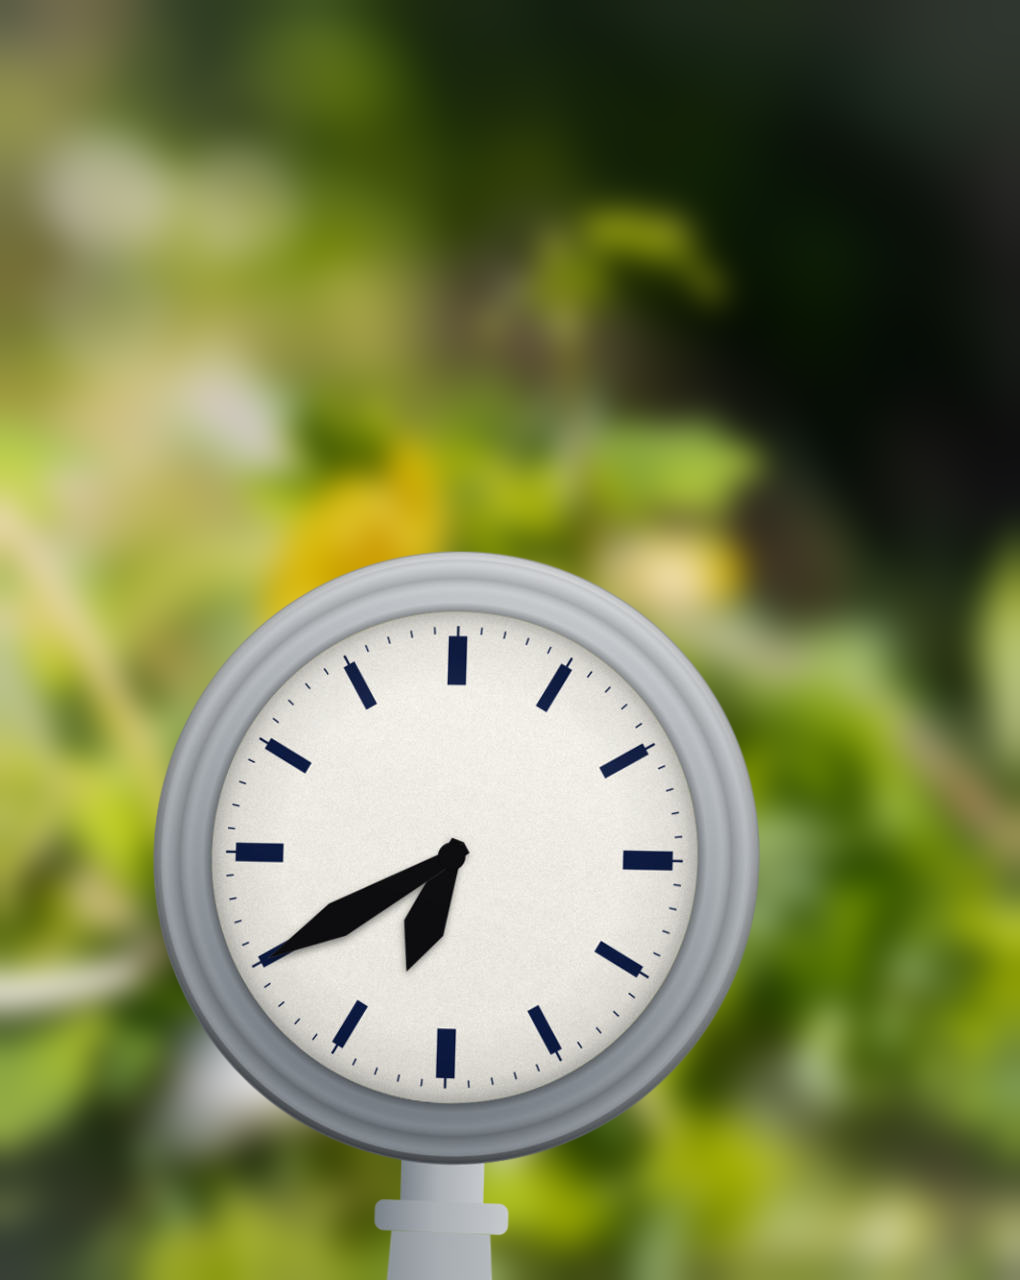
6:40
